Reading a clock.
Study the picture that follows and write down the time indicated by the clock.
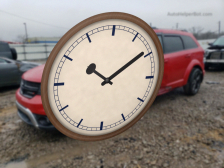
10:09
